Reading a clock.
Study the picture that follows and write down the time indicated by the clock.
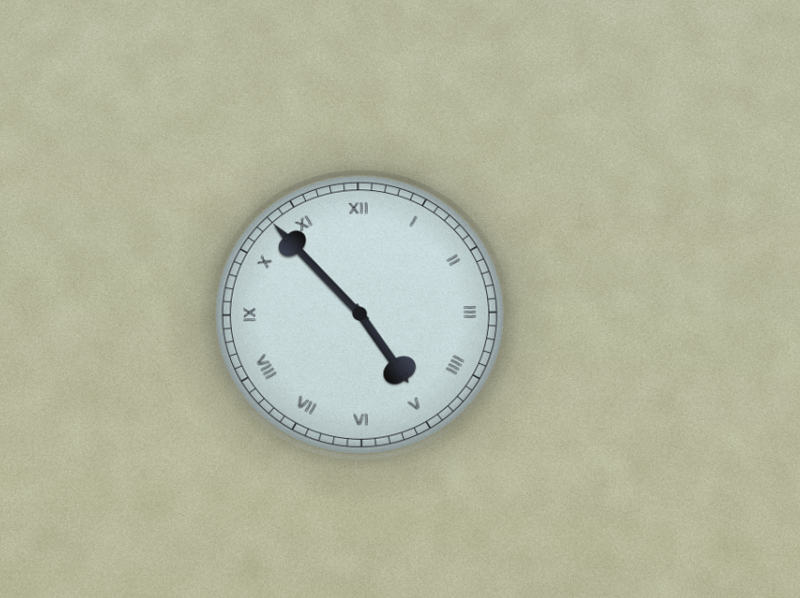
4:53
